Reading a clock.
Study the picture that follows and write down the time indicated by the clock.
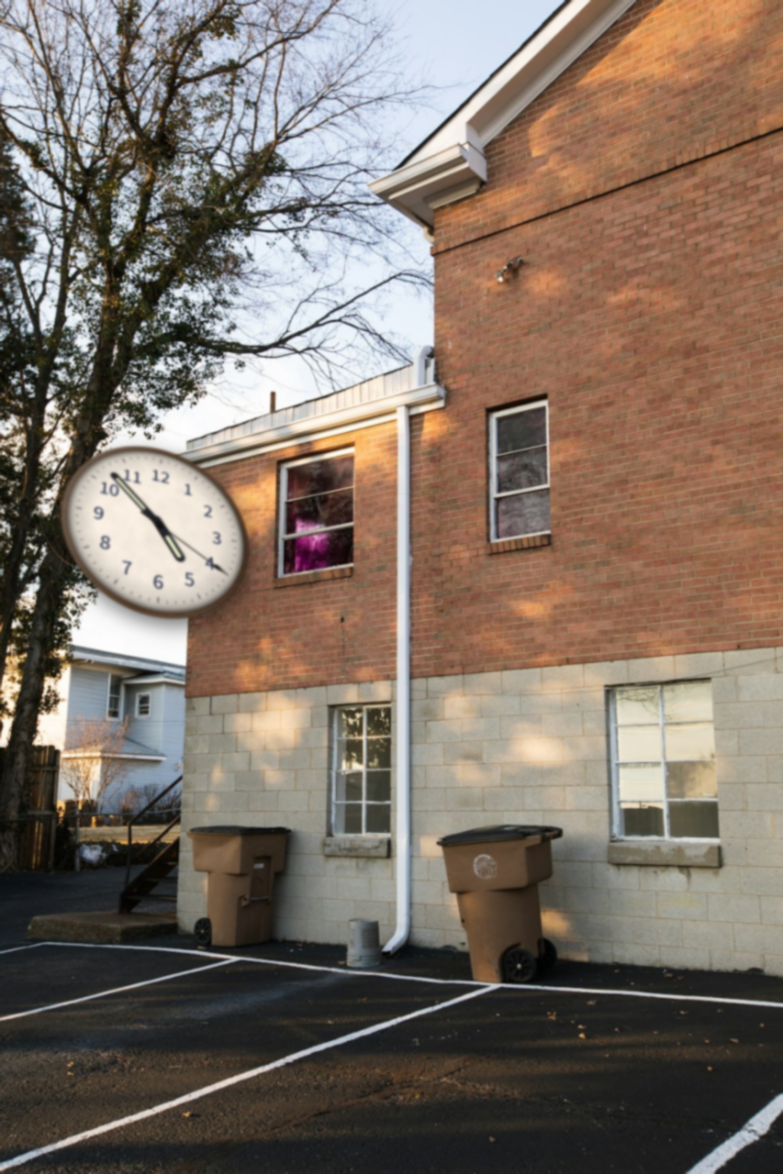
4:52:20
